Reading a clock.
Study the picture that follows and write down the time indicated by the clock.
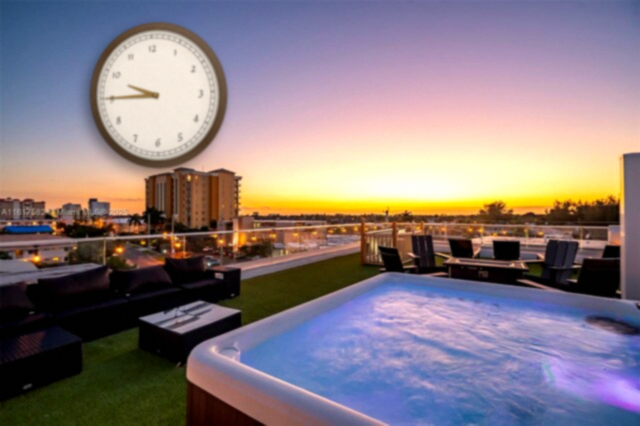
9:45
